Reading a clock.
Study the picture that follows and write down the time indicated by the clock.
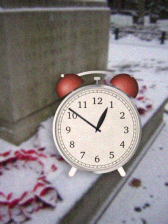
12:51
